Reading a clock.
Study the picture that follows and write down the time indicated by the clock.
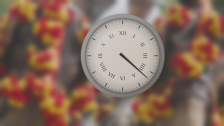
4:22
